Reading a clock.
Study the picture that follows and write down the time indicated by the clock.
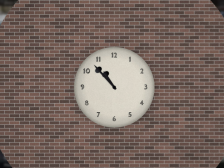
10:53
